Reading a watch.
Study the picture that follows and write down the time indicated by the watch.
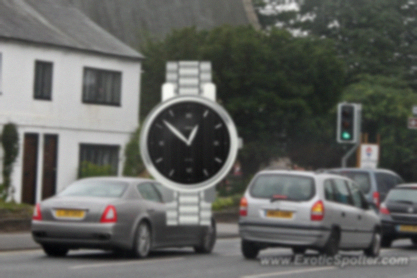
12:52
